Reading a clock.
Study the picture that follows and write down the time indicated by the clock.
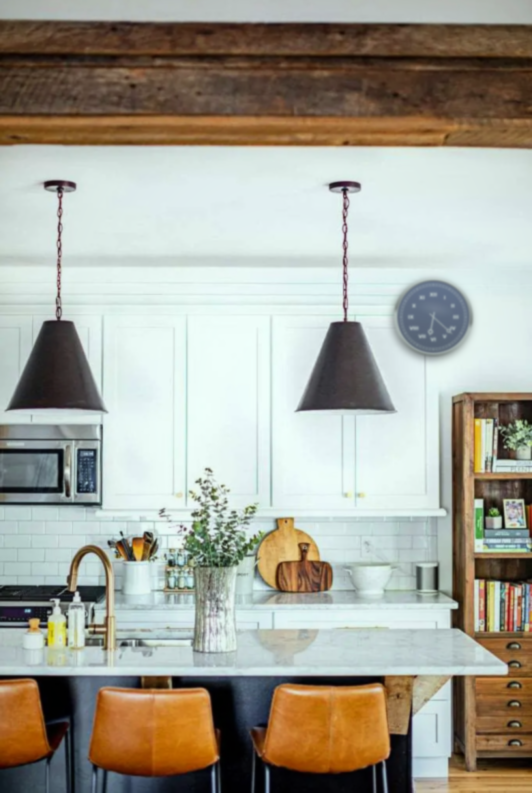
6:22
